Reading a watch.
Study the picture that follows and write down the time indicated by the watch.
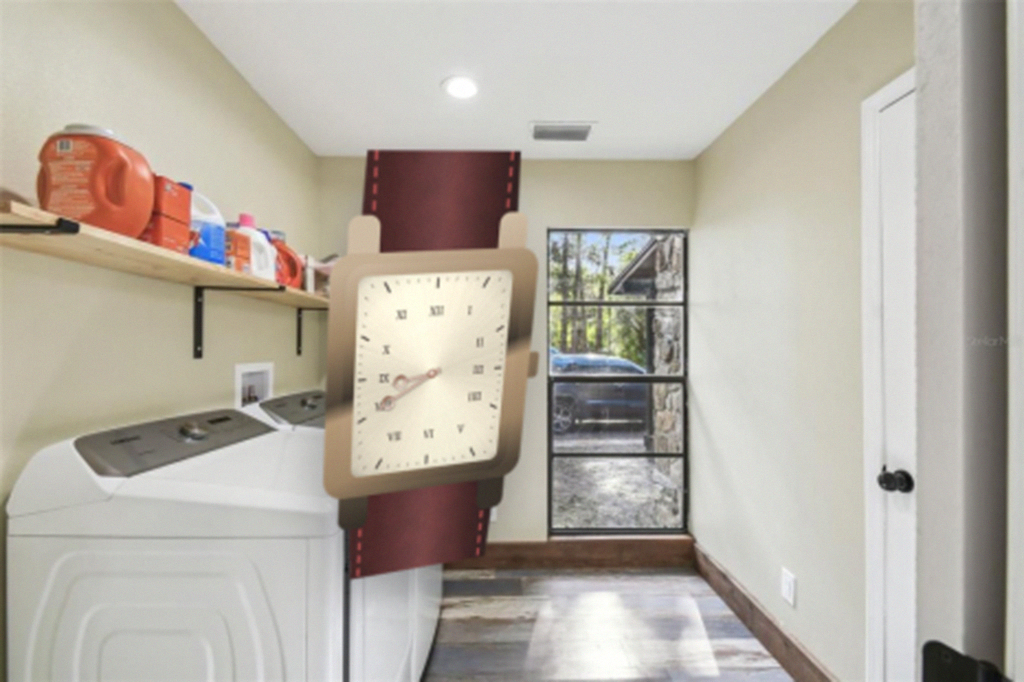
8:40
